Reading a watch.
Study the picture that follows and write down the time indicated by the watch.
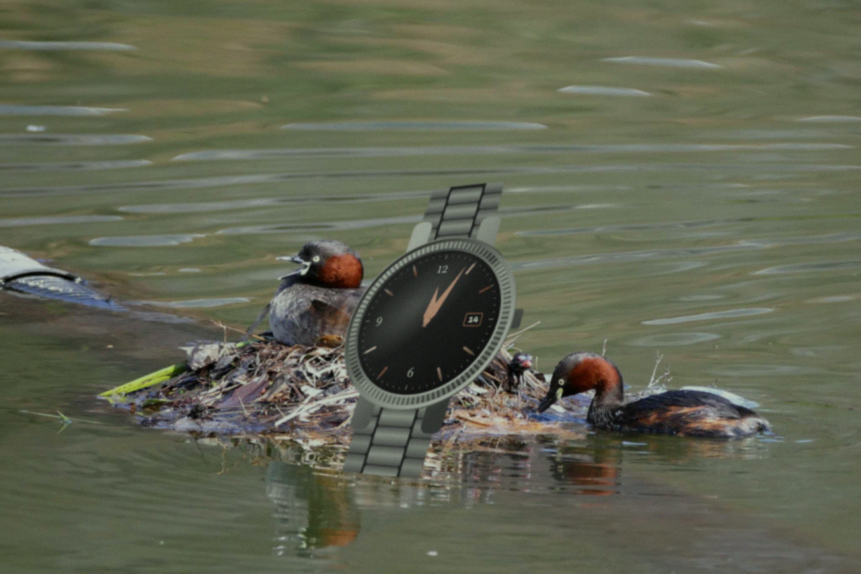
12:04
